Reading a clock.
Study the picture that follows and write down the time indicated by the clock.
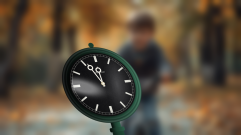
11:56
